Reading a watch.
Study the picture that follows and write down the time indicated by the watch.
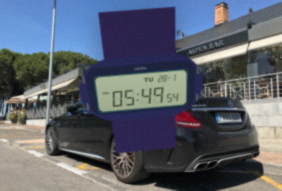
5:49
